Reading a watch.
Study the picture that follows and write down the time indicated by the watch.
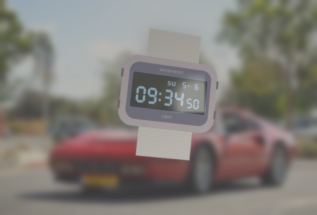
9:34:50
